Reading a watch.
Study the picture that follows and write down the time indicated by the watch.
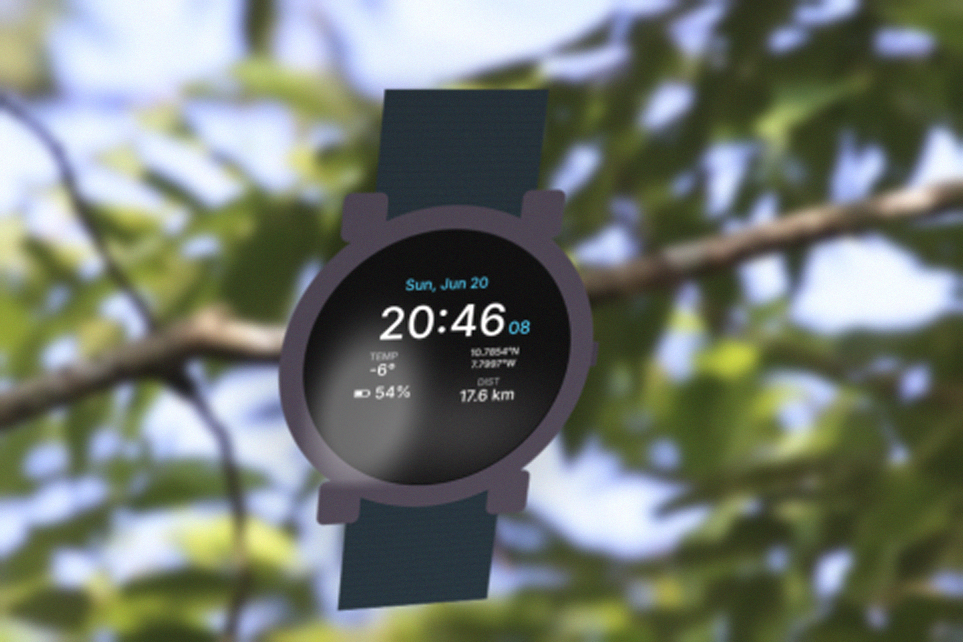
20:46:08
